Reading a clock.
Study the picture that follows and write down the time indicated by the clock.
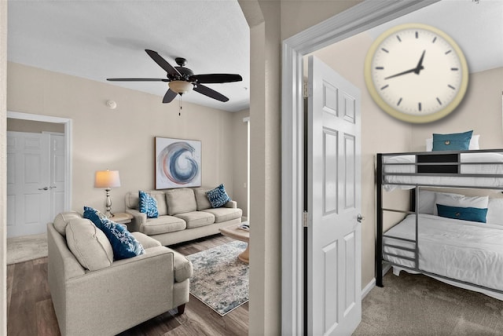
12:42
